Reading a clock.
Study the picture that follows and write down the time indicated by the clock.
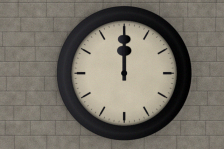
12:00
